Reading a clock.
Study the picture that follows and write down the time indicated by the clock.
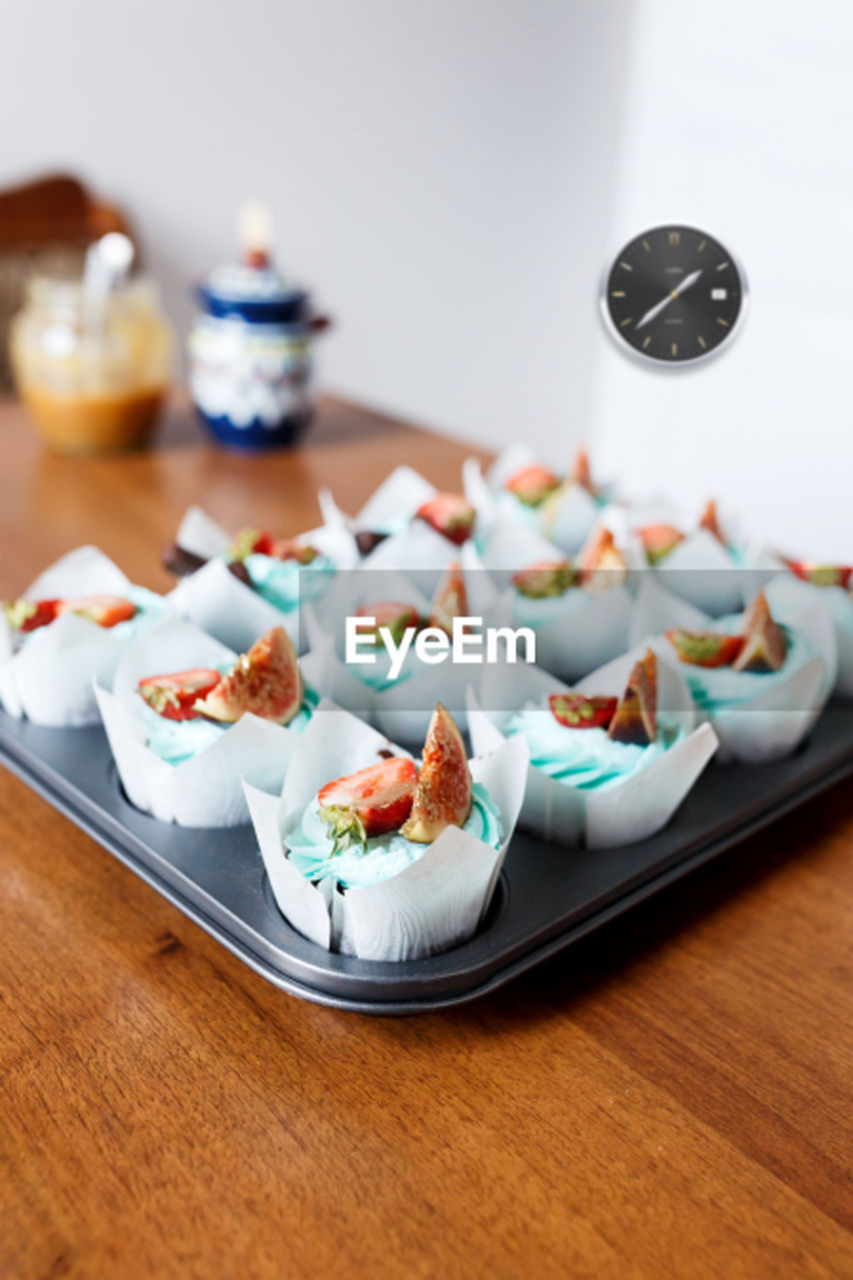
1:38
